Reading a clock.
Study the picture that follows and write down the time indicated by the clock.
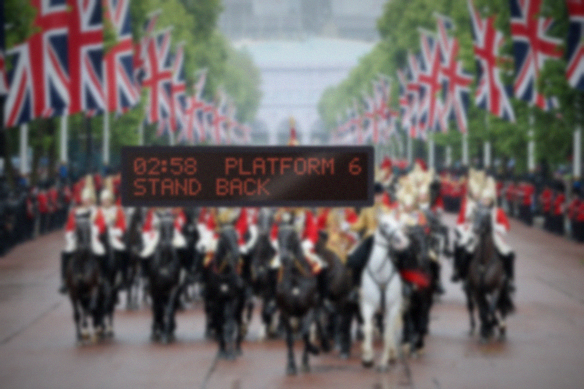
2:58
